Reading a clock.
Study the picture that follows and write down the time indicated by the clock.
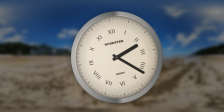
2:22
